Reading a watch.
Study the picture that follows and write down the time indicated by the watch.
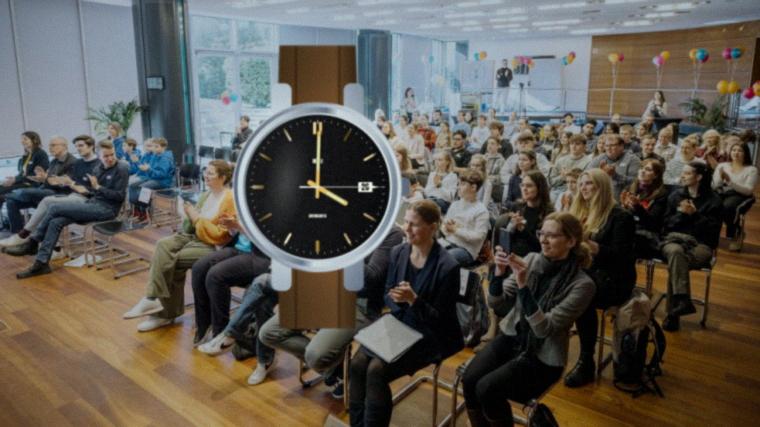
4:00:15
